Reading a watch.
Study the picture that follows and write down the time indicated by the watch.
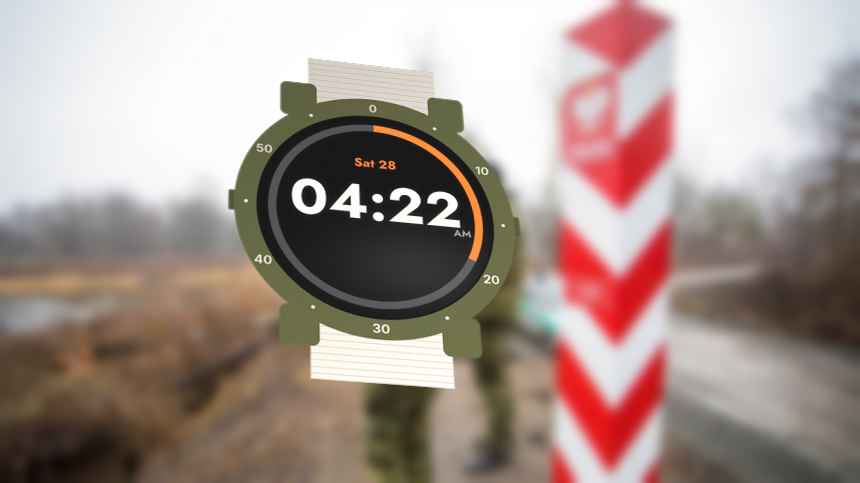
4:22
